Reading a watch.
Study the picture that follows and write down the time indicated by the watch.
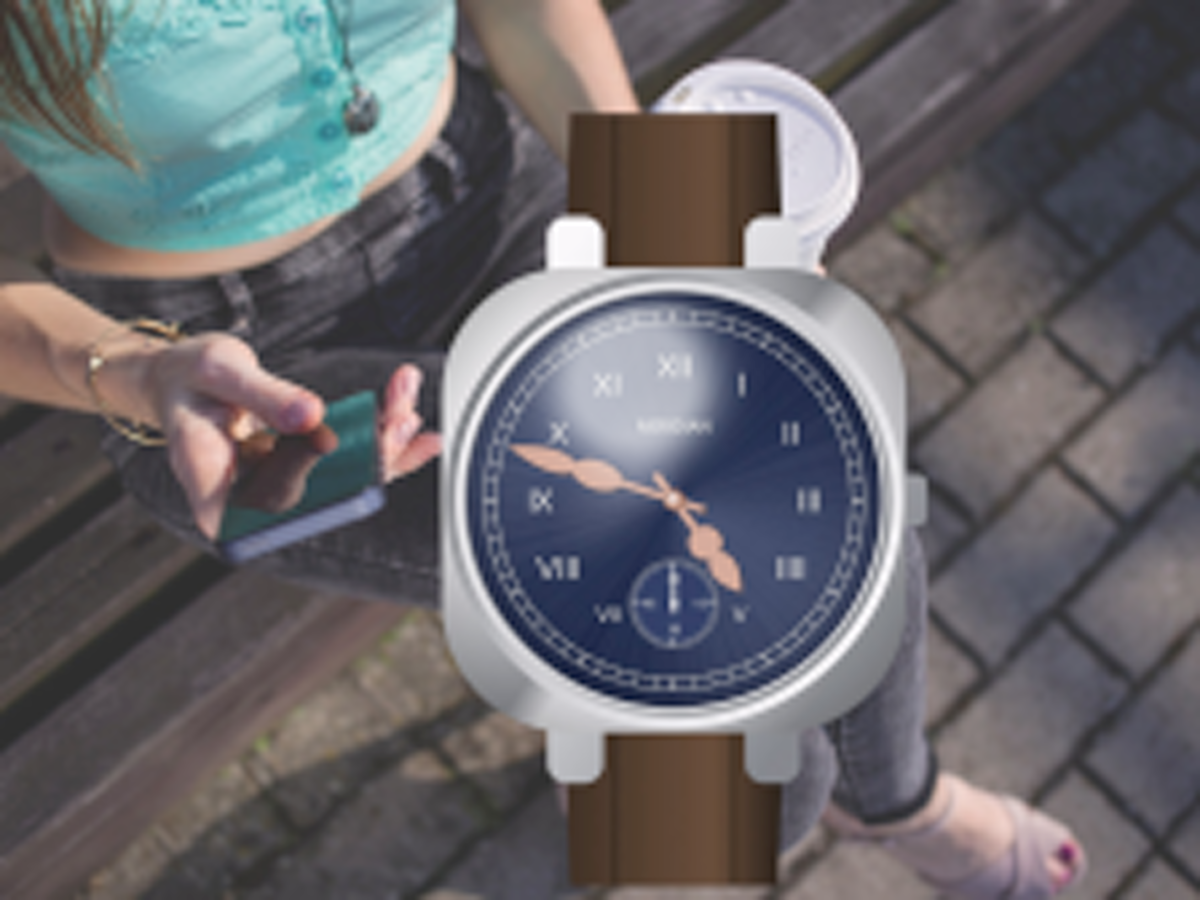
4:48
